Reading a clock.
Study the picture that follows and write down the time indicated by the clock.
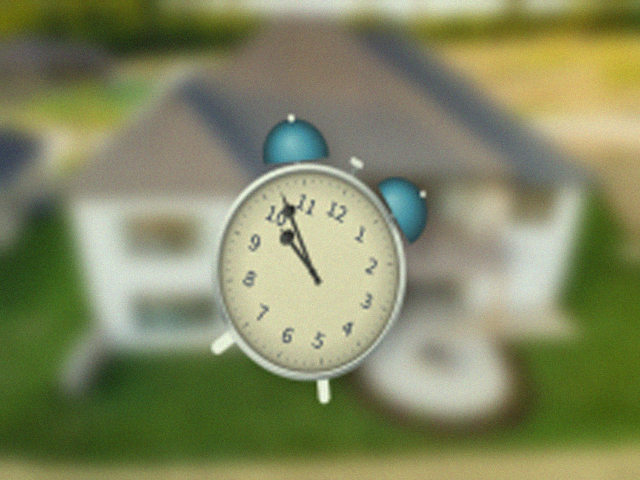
9:52
